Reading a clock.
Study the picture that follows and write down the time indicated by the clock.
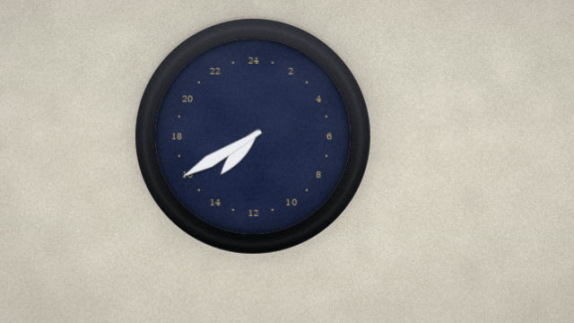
14:40
